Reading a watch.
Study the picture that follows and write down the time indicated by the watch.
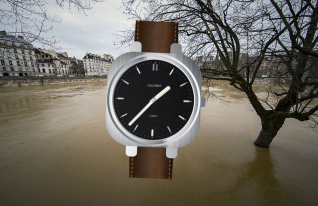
1:37
